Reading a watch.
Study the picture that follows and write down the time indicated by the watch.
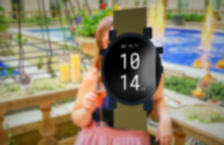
10:14
